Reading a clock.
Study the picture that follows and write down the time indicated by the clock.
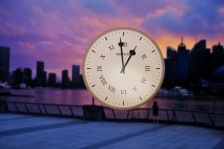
12:59
